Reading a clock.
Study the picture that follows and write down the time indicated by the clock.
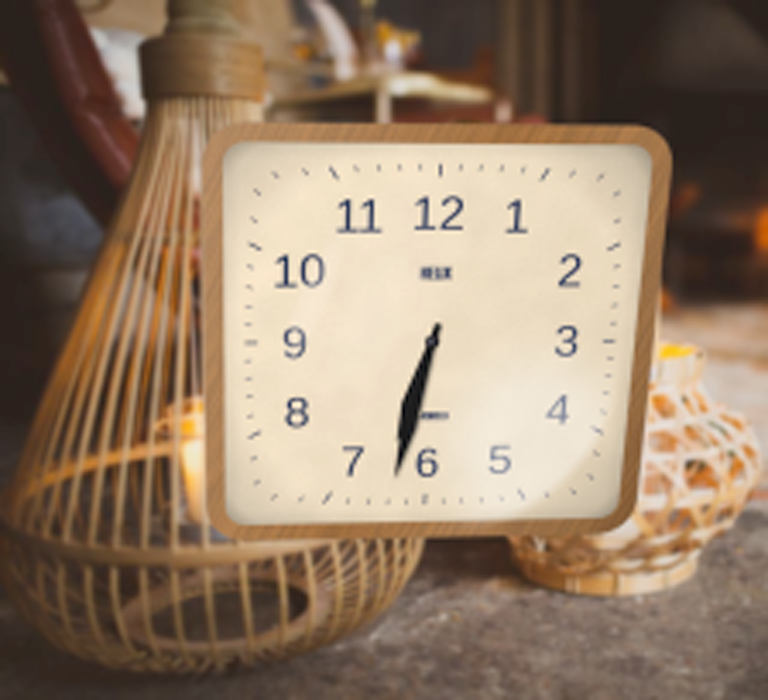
6:32
